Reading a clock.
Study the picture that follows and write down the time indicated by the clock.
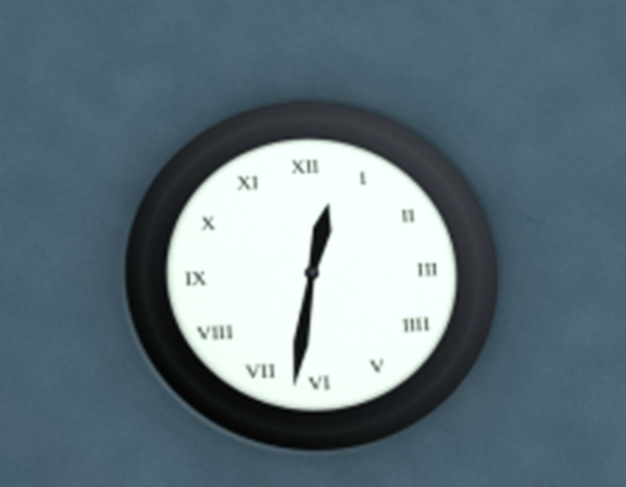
12:32
